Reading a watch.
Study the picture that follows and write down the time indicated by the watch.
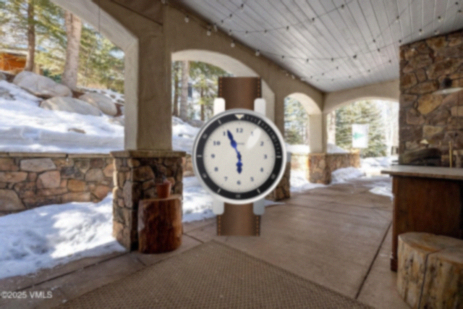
5:56
